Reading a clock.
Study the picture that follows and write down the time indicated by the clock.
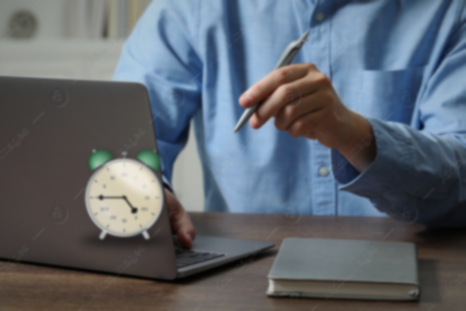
4:45
